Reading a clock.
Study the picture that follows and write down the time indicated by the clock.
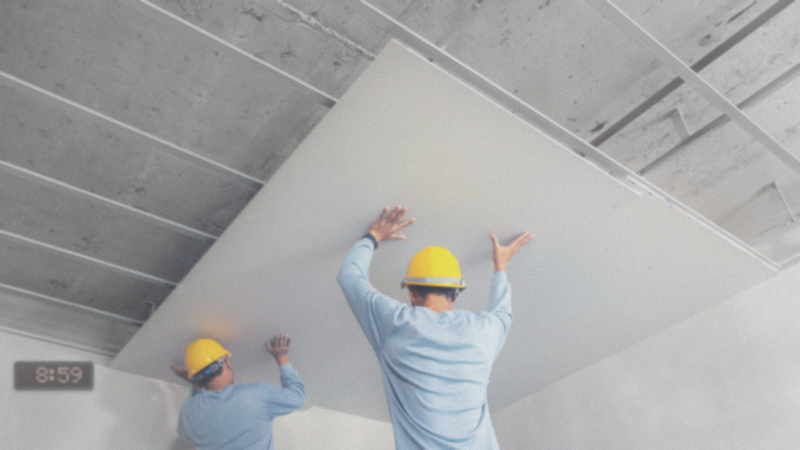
8:59
